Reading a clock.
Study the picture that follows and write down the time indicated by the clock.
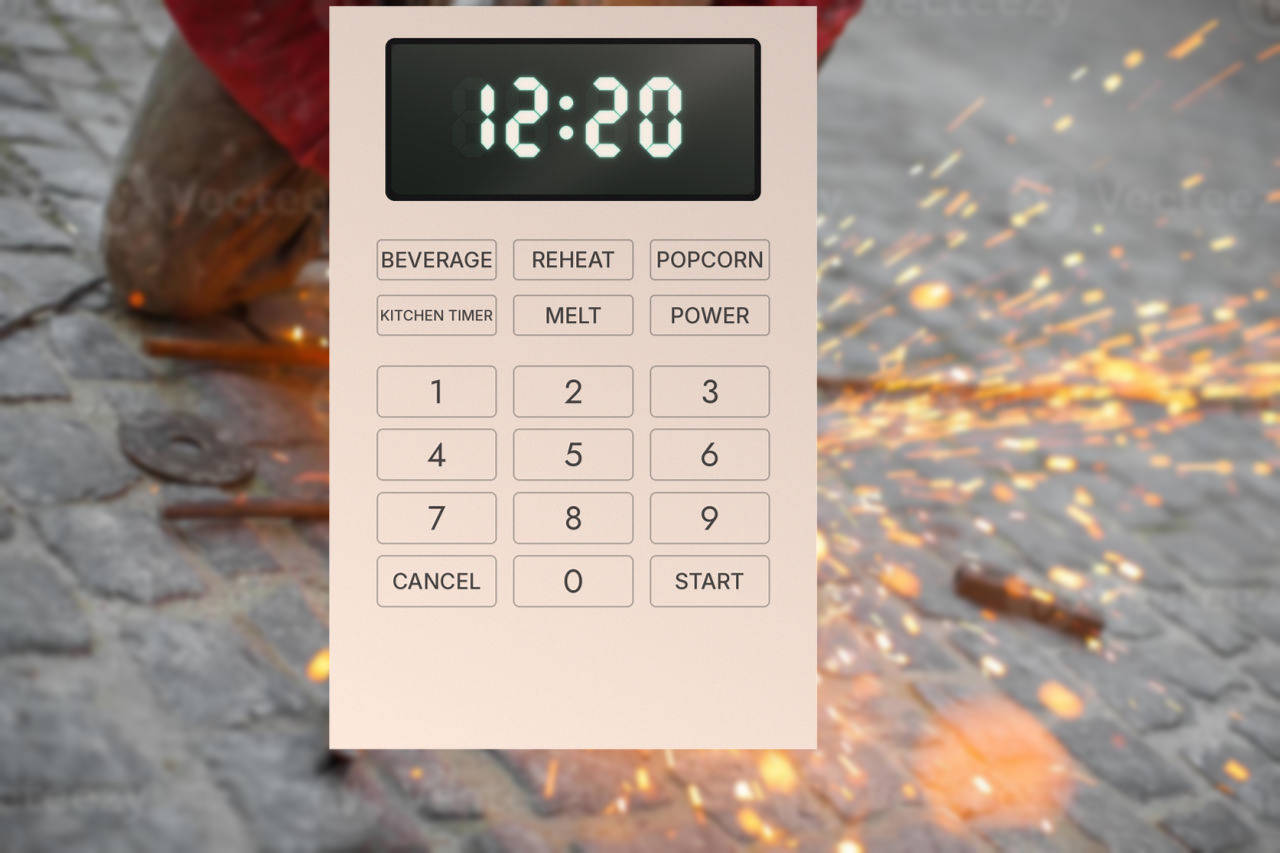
12:20
